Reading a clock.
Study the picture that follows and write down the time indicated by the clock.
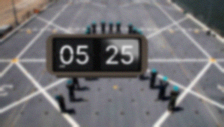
5:25
